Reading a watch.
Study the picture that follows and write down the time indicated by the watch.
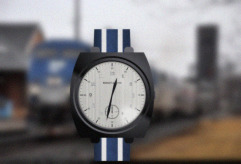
12:32
